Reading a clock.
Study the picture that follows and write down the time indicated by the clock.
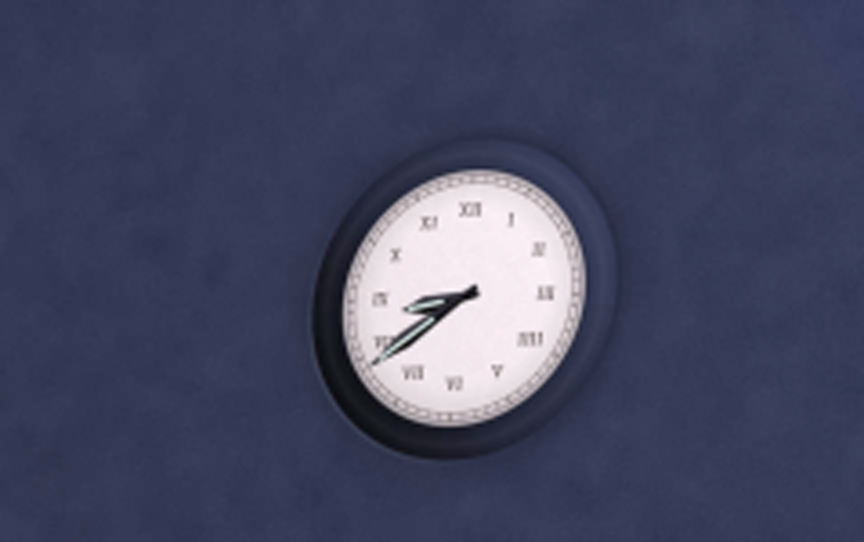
8:39
